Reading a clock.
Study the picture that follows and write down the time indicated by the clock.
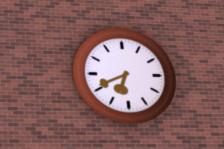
6:41
